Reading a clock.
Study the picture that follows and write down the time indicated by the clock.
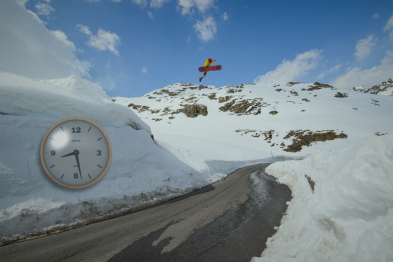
8:28
